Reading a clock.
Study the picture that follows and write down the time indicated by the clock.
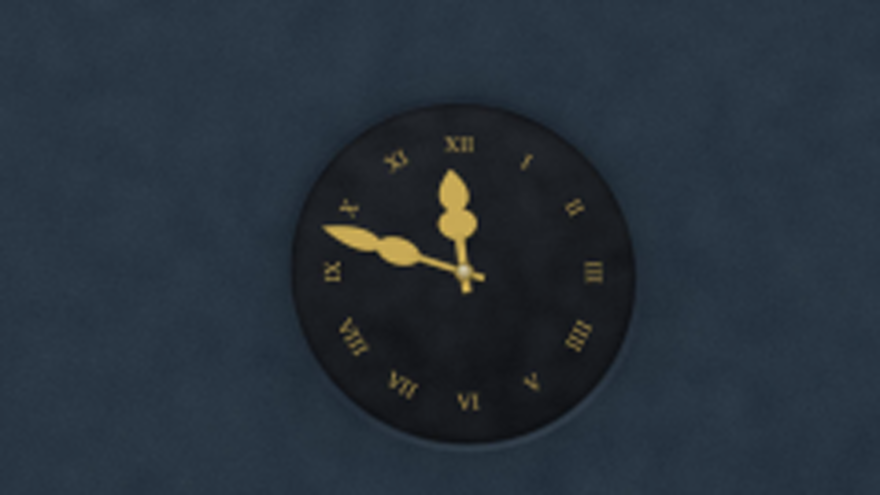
11:48
